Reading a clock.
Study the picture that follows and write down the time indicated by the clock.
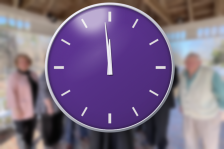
11:59
